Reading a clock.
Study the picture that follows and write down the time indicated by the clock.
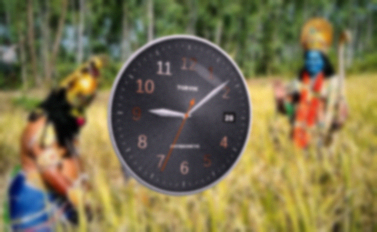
9:08:34
